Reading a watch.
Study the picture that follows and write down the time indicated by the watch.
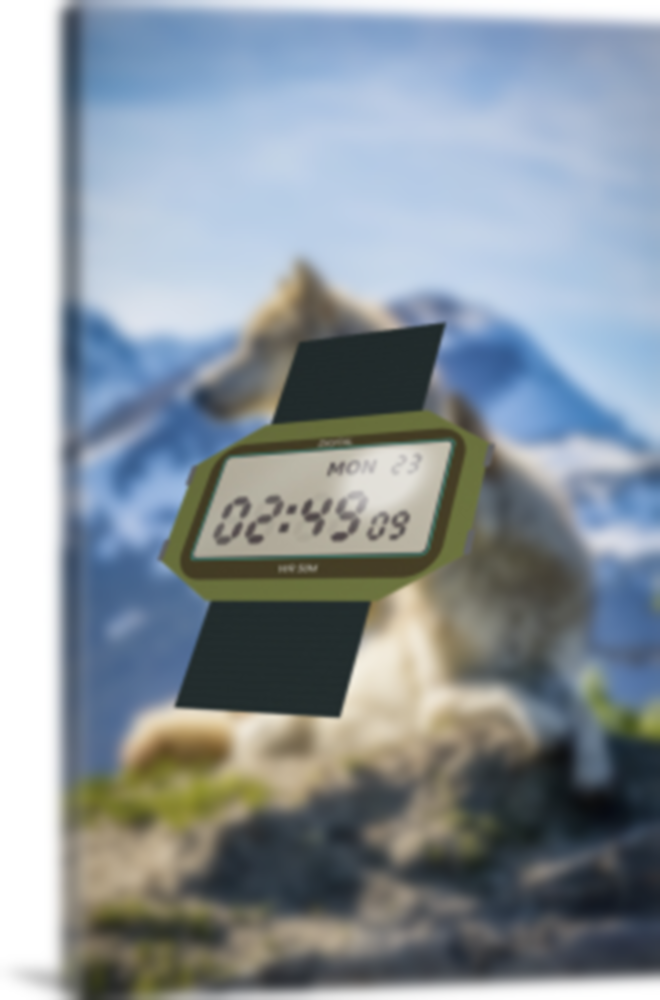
2:49:09
